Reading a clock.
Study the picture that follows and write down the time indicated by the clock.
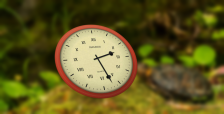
2:27
